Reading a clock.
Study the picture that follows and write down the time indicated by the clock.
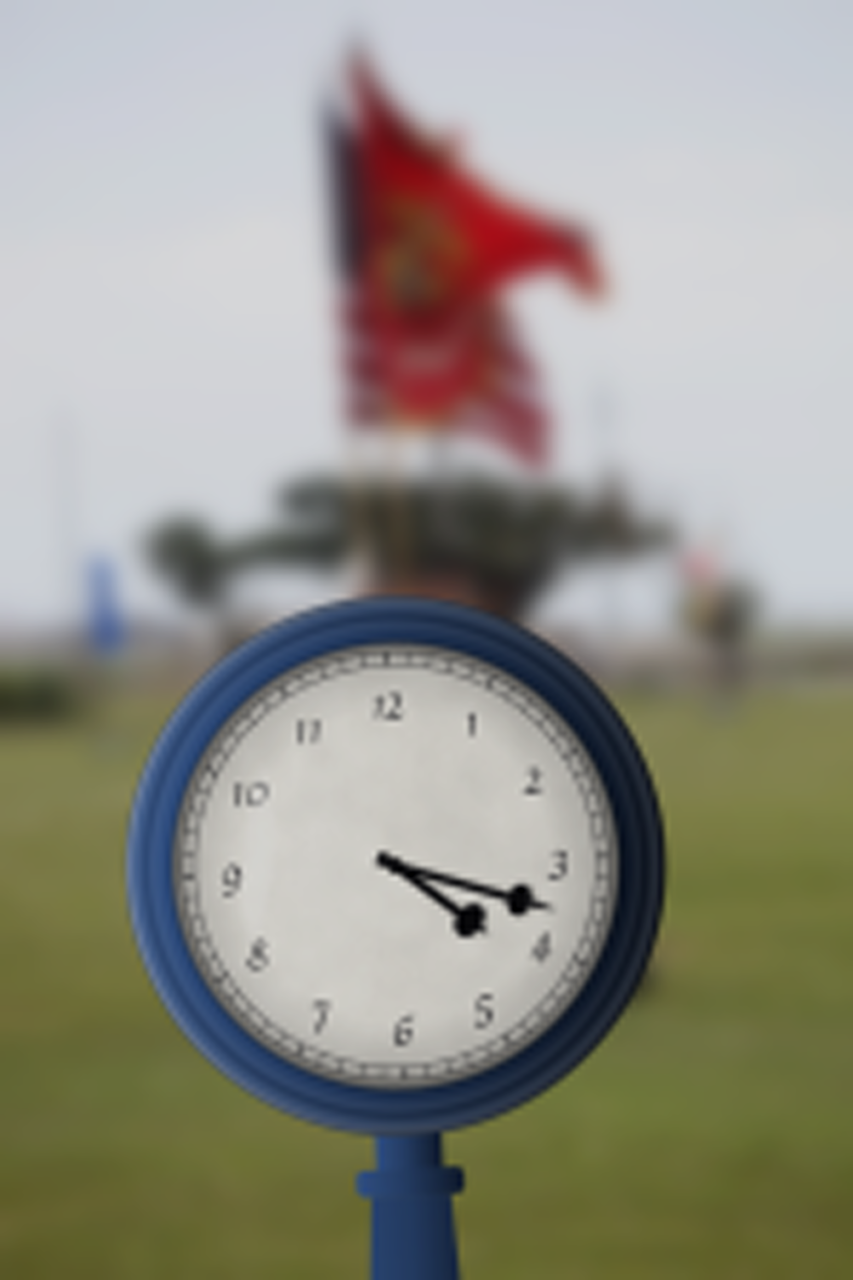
4:18
